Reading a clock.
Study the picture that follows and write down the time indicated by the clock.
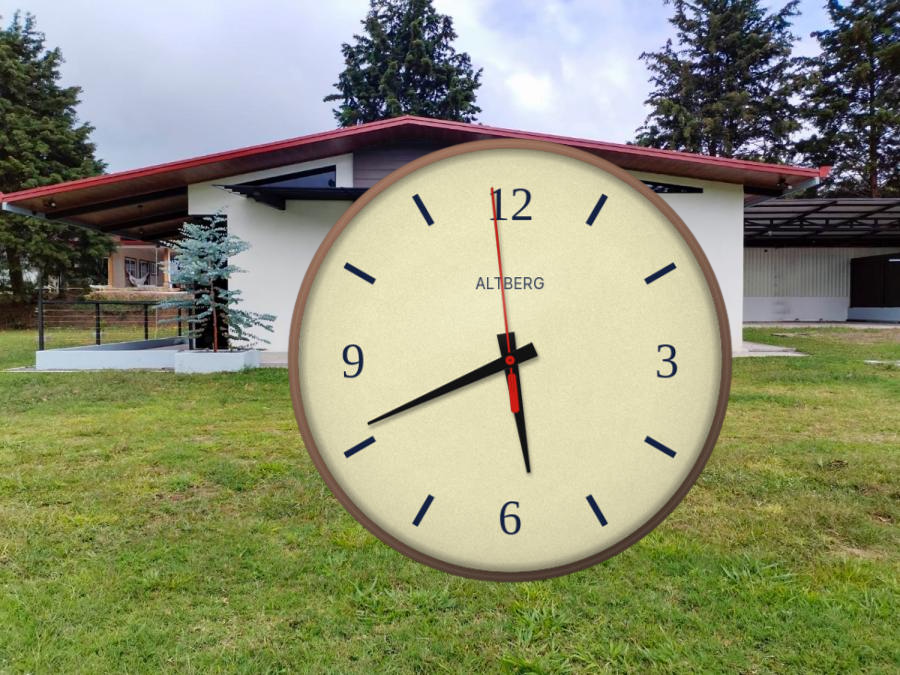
5:40:59
